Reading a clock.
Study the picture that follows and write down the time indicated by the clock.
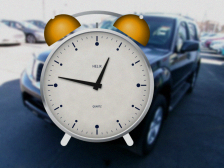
12:47
